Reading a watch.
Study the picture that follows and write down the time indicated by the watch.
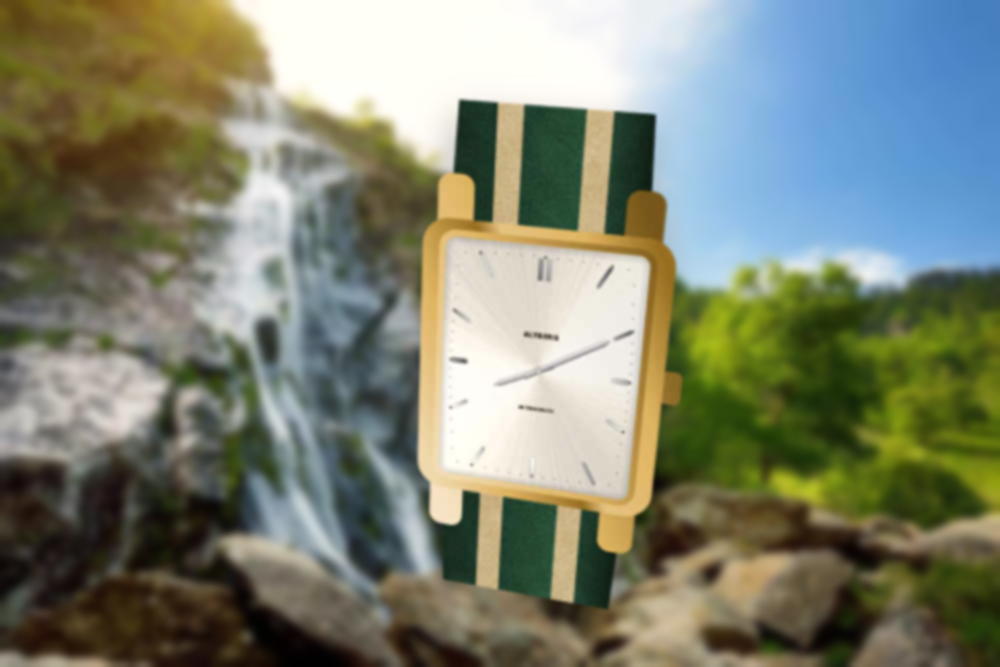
8:10
